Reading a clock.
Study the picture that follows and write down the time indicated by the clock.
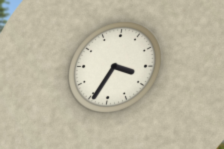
3:34
